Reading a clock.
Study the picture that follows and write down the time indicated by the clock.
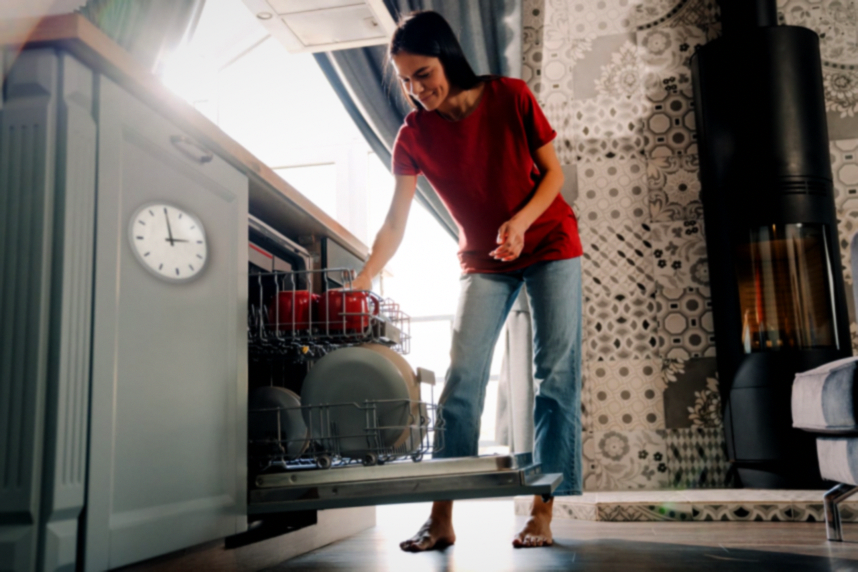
3:00
